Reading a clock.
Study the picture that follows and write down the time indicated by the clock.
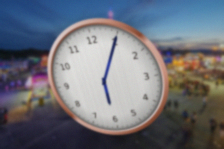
6:05
